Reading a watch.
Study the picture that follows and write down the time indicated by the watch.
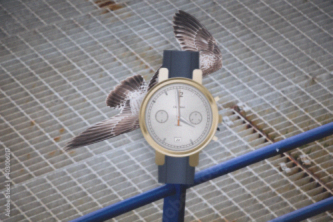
3:59
